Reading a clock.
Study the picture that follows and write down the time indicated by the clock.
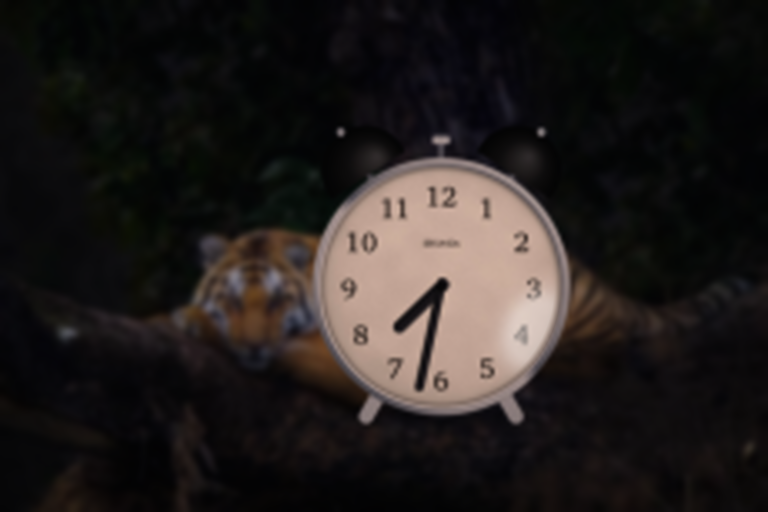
7:32
